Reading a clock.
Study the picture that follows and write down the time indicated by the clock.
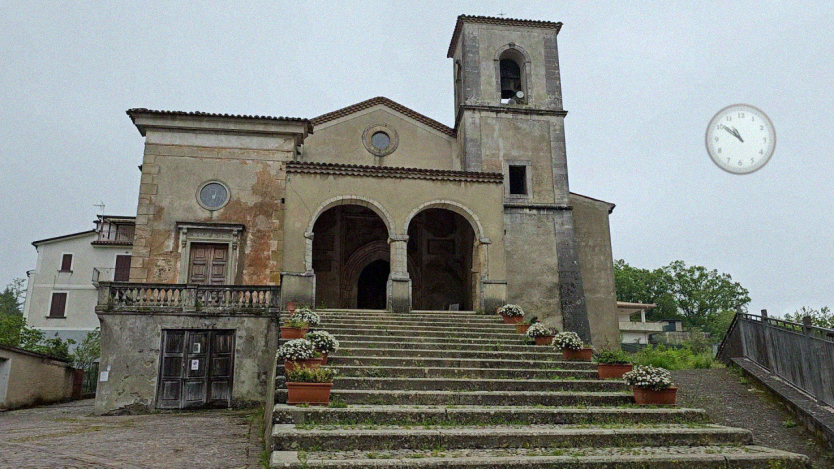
10:51
